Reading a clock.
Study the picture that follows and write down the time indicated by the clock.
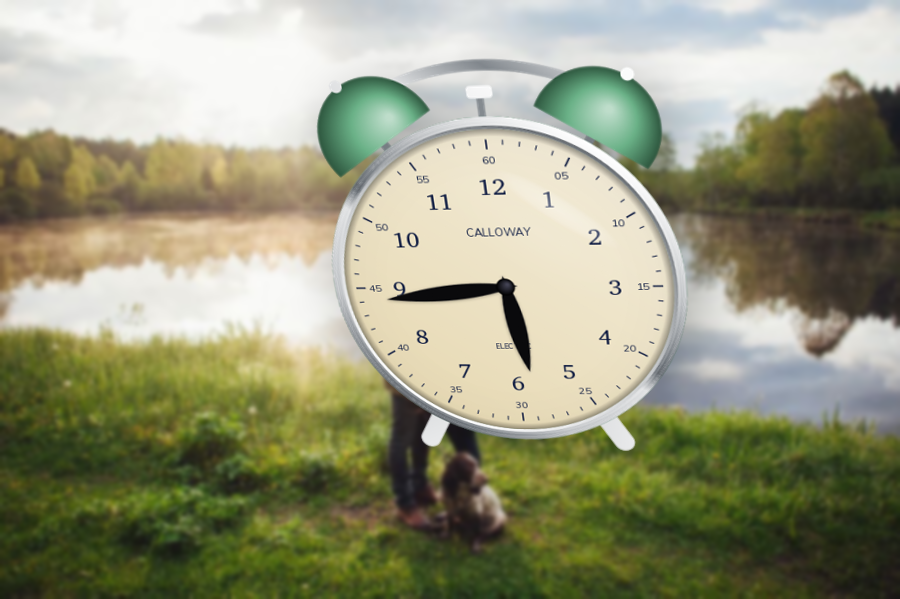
5:44
